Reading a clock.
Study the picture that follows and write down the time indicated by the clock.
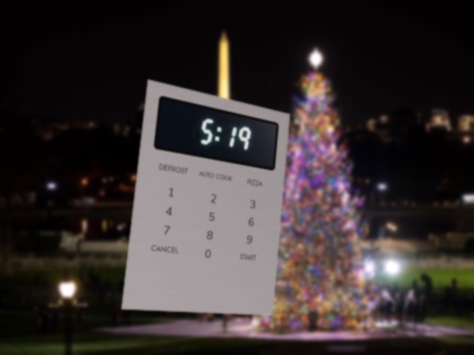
5:19
